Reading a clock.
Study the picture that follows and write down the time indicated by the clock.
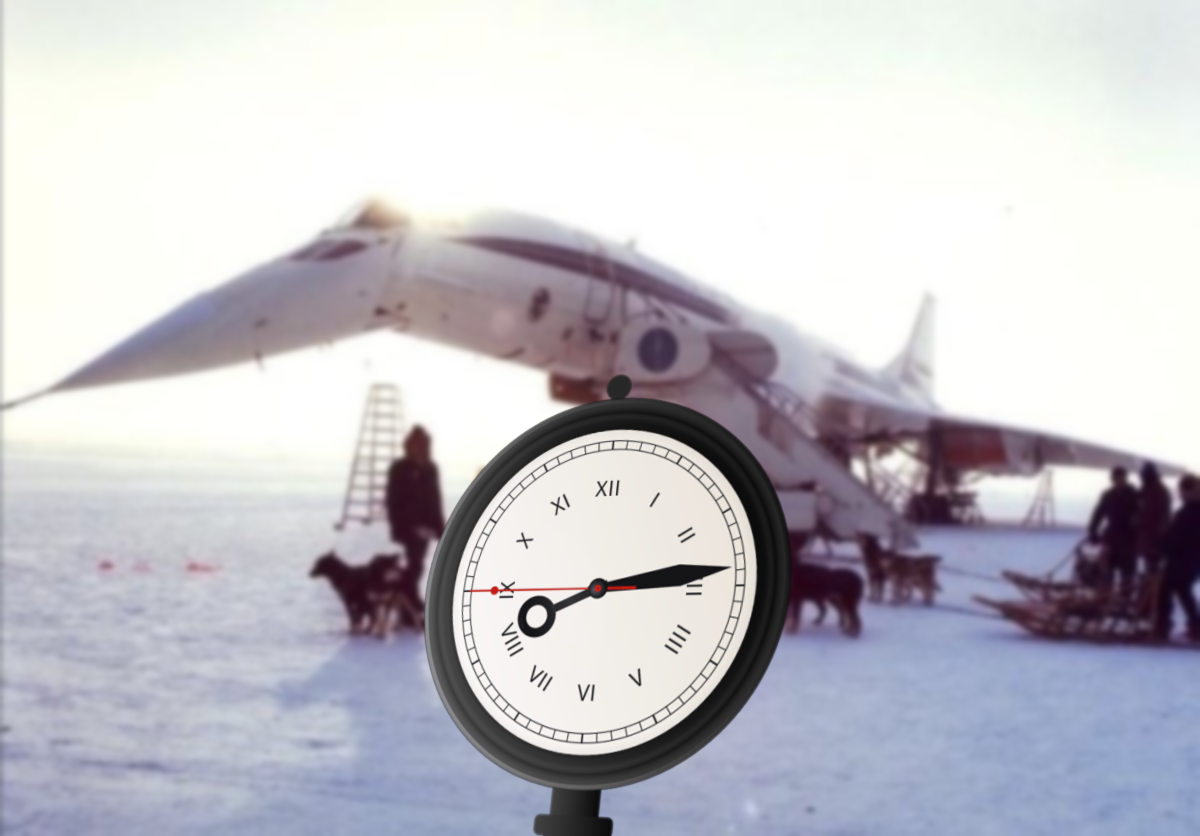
8:13:45
